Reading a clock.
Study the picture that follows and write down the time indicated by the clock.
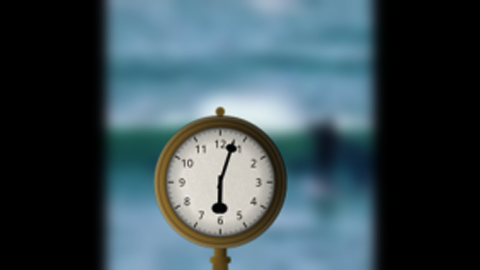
6:03
